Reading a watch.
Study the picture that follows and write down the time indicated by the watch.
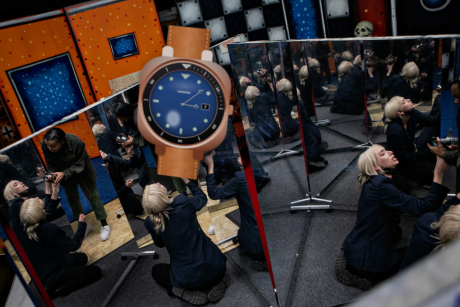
3:08
